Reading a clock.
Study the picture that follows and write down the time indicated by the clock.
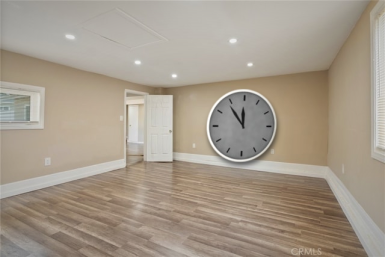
11:54
